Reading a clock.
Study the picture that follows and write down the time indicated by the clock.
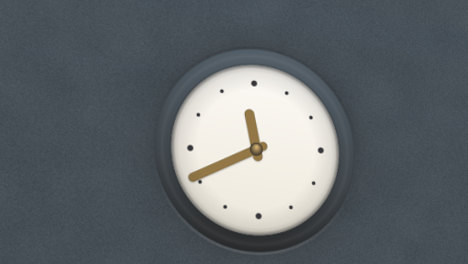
11:41
